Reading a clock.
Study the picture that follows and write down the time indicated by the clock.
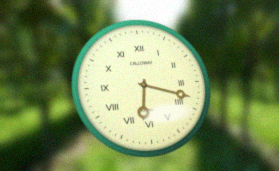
6:18
